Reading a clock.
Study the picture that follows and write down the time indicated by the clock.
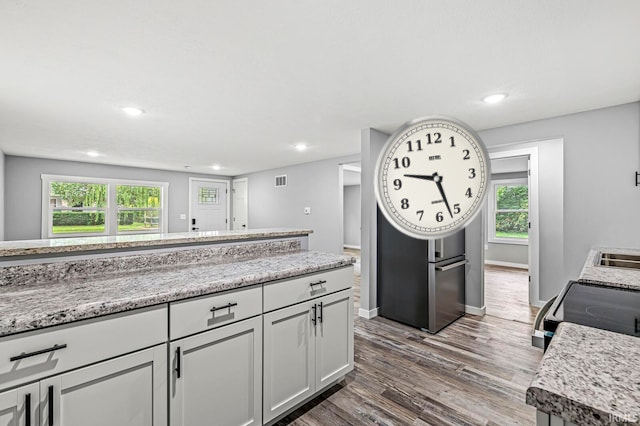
9:27
